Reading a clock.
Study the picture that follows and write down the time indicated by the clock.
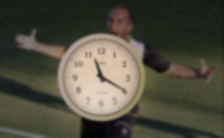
11:20
